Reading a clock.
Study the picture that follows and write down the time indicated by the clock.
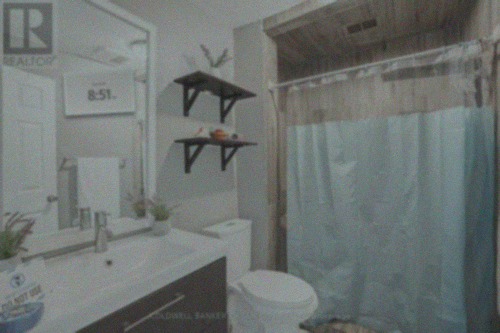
8:51
